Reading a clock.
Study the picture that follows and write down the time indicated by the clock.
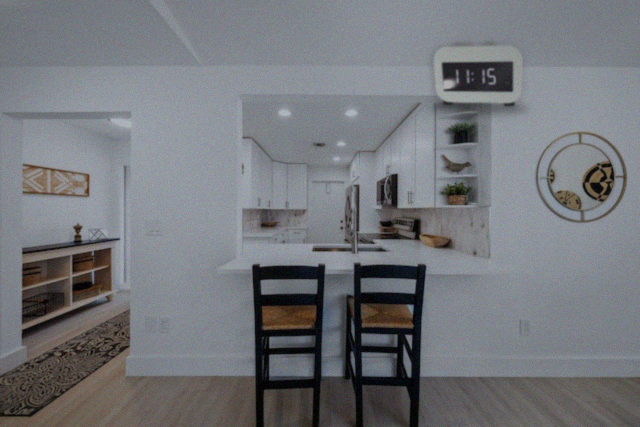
11:15
